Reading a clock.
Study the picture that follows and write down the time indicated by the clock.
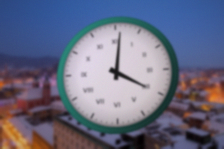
4:01
